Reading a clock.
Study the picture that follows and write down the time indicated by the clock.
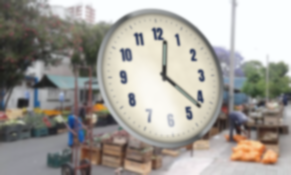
12:22
